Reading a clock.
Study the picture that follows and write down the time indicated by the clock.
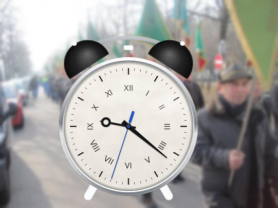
9:21:33
